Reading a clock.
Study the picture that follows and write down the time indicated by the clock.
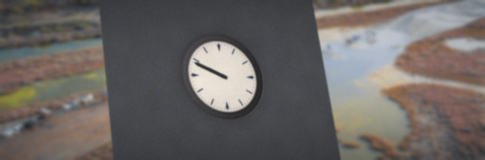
9:49
